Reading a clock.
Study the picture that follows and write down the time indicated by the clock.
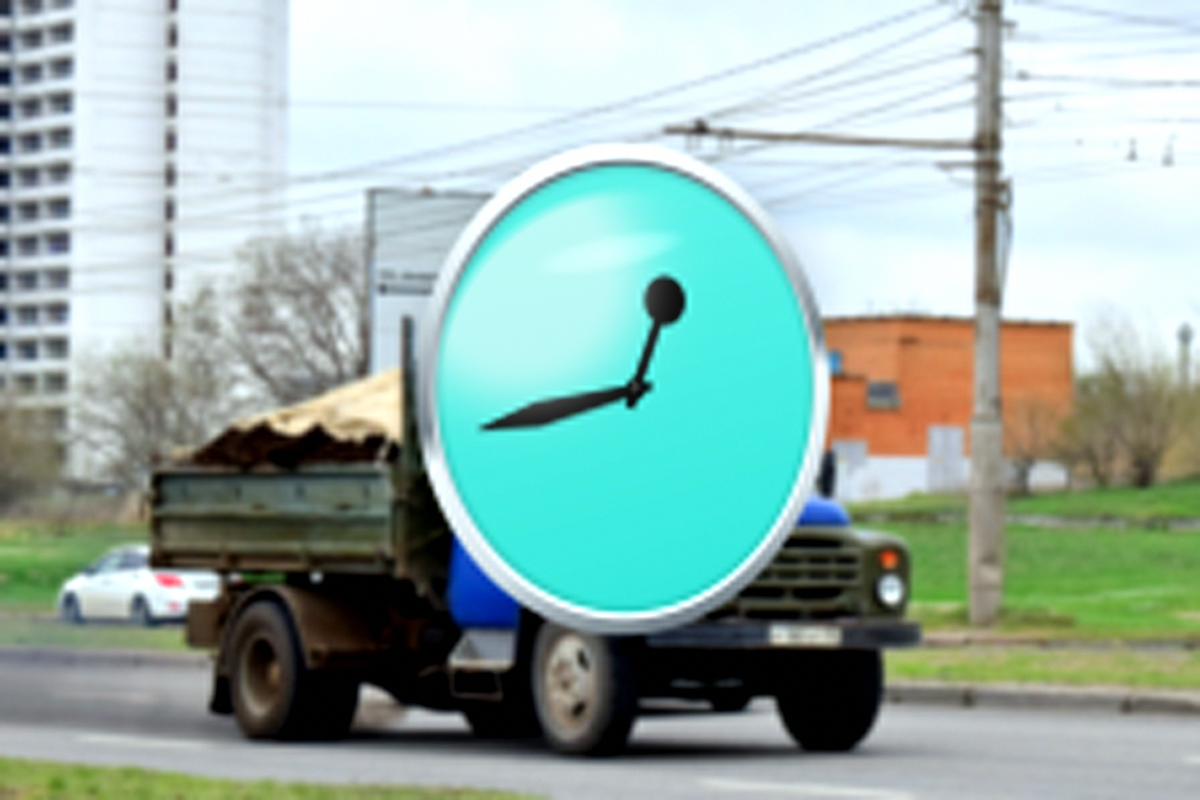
12:43
